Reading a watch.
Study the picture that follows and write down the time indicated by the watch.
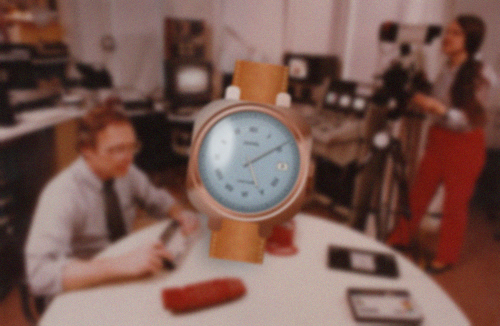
5:09
